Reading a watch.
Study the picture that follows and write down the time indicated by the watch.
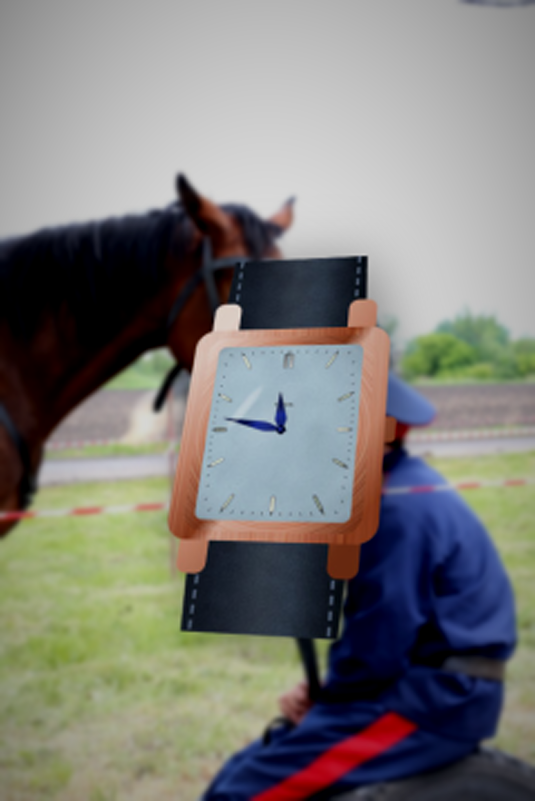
11:47
